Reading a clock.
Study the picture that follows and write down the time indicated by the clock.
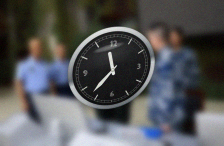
11:37
